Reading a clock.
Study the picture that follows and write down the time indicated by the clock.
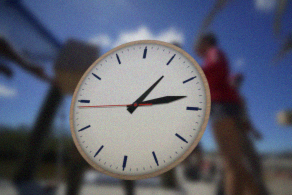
1:12:44
